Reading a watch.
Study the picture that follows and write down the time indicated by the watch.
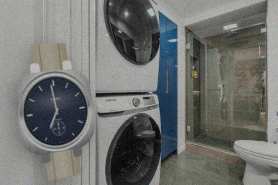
6:59
